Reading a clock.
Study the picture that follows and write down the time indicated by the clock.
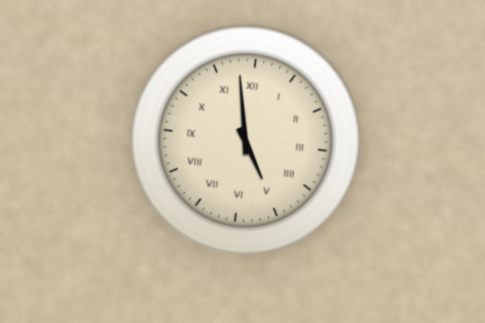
4:58
